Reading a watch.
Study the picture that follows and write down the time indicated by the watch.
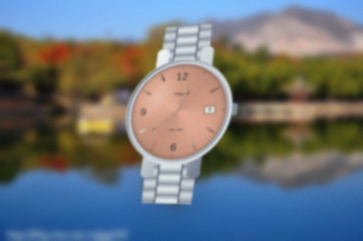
12:38
